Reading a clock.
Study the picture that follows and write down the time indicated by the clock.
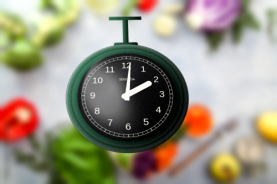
2:01
